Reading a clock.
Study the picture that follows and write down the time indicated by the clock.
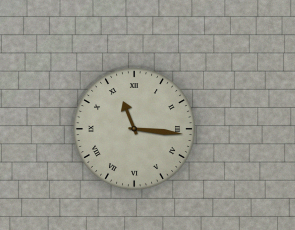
11:16
